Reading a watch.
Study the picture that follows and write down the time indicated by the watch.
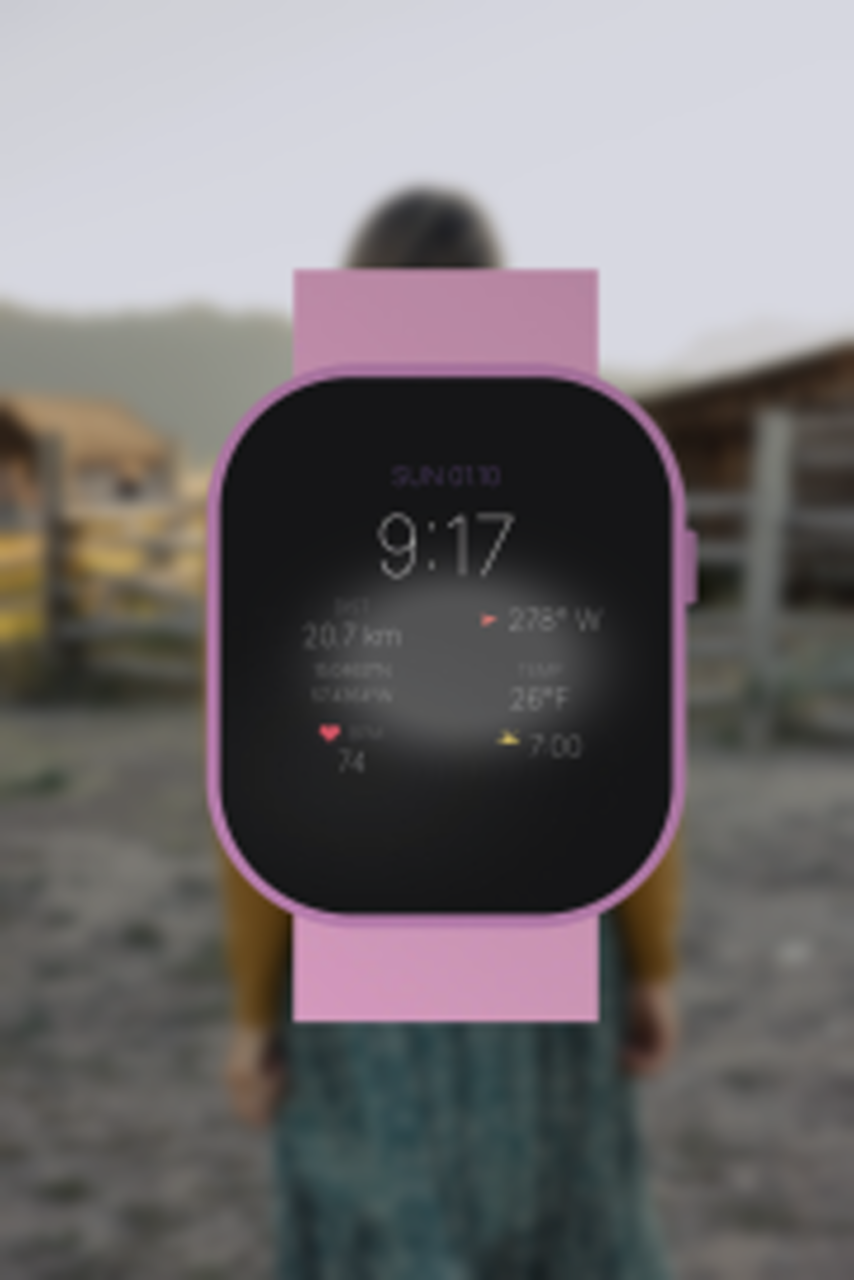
9:17
